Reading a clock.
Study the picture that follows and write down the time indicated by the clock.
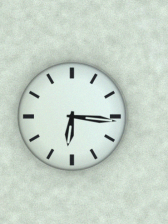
6:16
